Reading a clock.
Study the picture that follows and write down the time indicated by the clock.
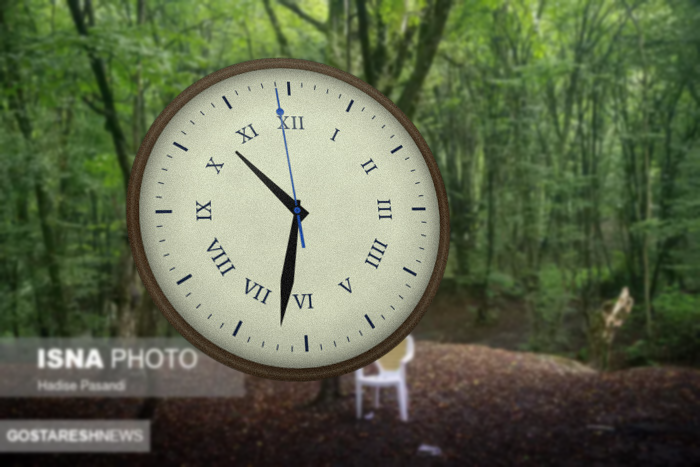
10:31:59
